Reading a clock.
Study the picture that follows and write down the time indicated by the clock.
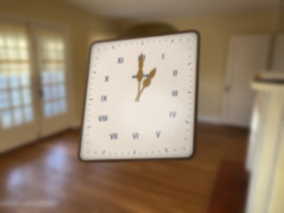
1:00
